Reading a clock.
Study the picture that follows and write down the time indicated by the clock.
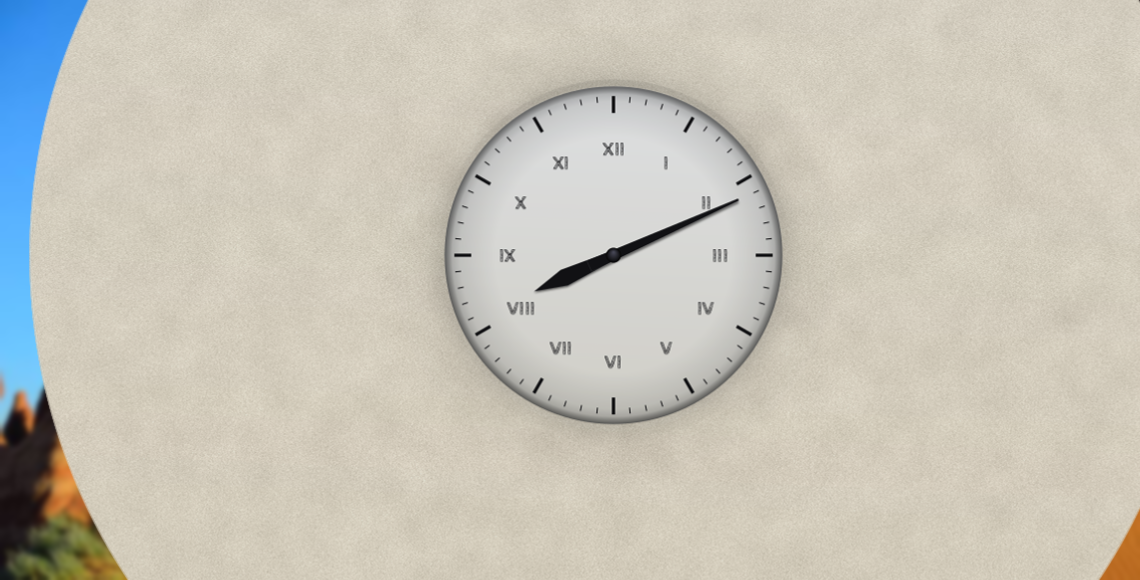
8:11
